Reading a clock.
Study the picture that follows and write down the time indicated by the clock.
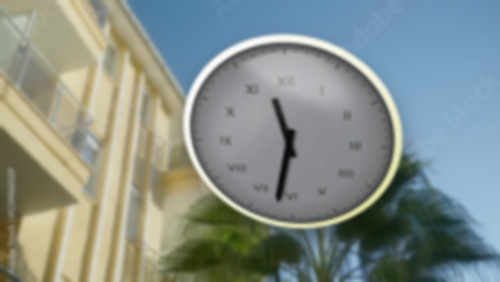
11:32
